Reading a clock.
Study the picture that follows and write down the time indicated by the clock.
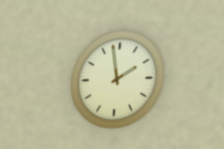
1:58
